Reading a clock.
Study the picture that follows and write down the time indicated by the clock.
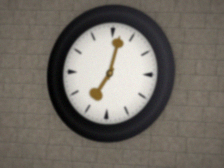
7:02
